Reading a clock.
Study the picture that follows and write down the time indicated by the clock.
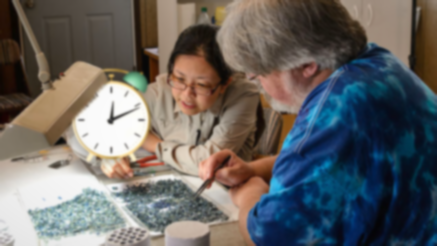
12:11
